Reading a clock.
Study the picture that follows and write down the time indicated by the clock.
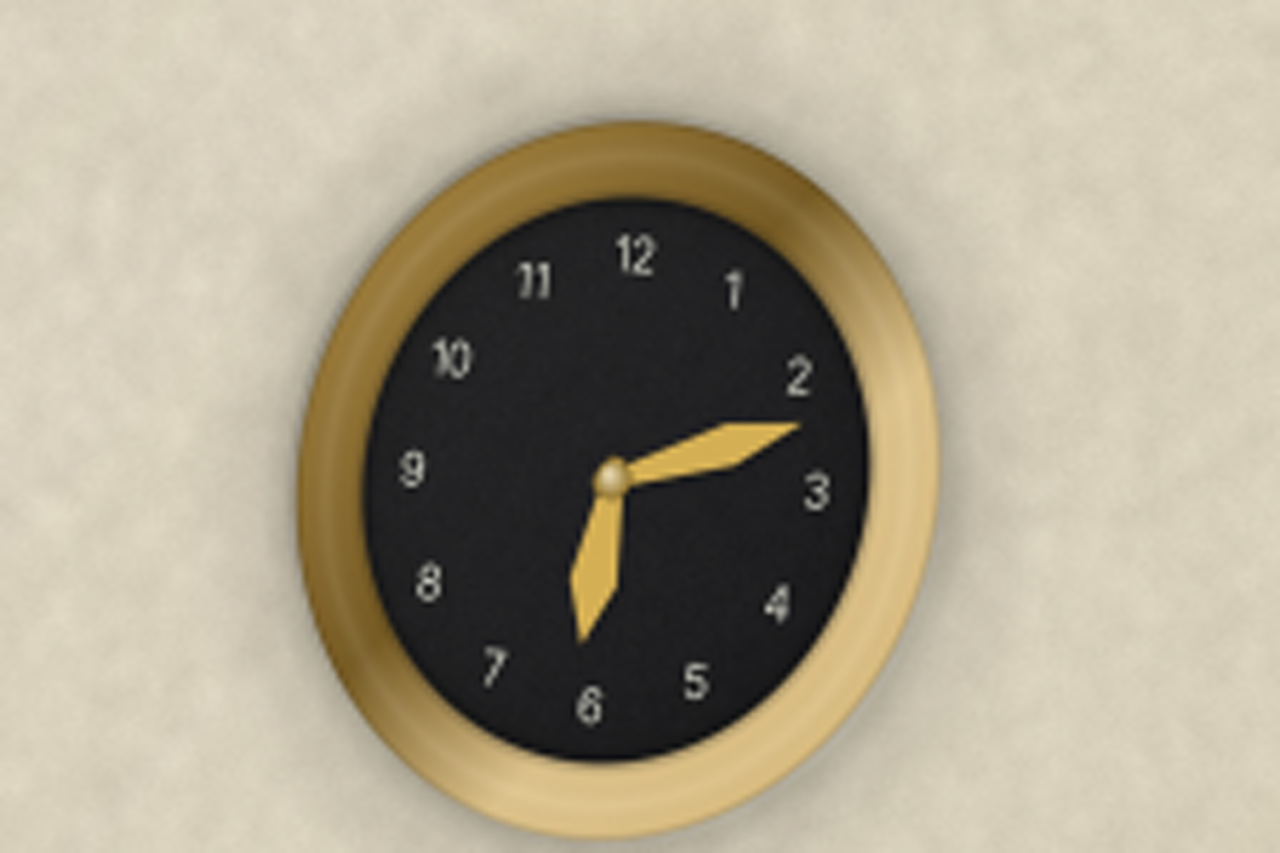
6:12
